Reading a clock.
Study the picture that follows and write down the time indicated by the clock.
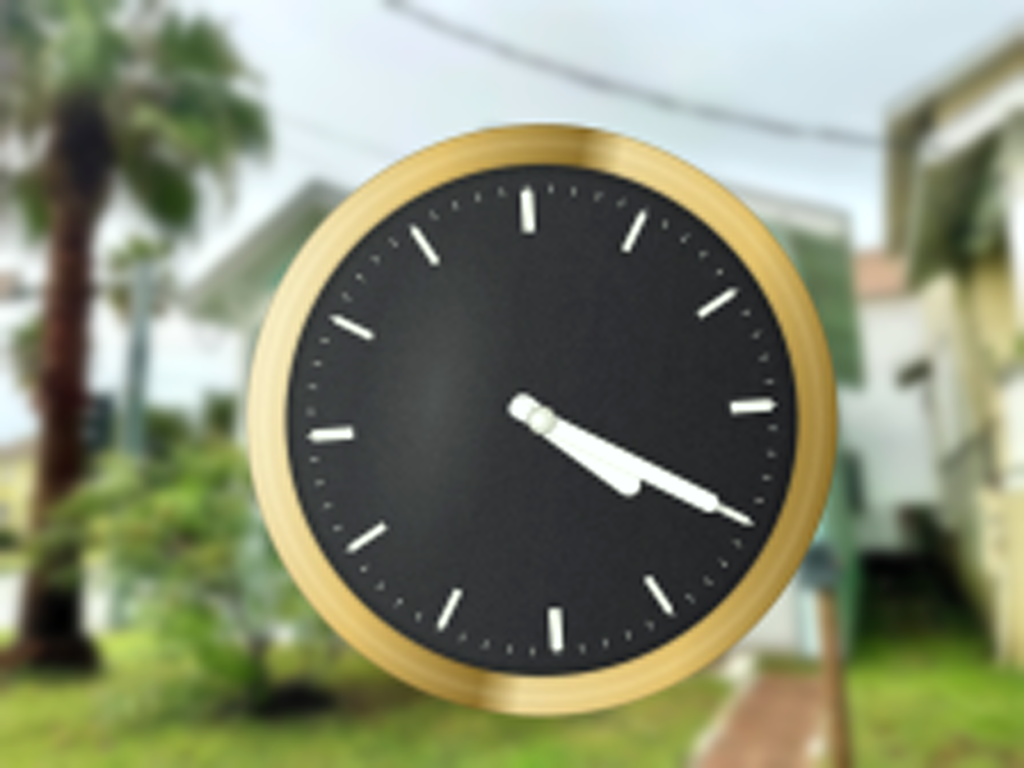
4:20
